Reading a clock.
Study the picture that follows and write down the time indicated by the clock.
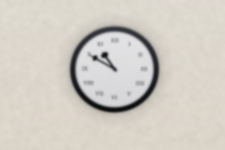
10:50
